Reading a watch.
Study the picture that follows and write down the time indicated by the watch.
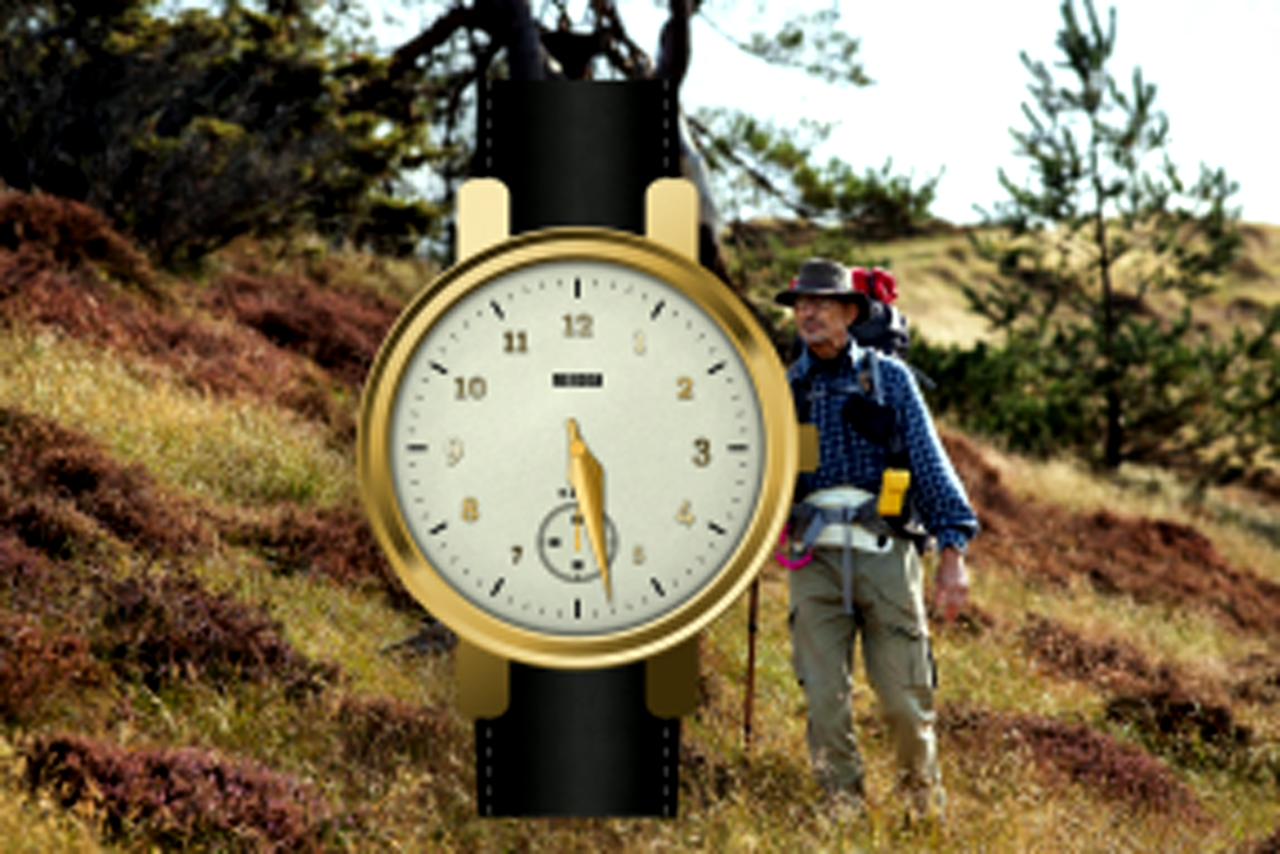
5:28
